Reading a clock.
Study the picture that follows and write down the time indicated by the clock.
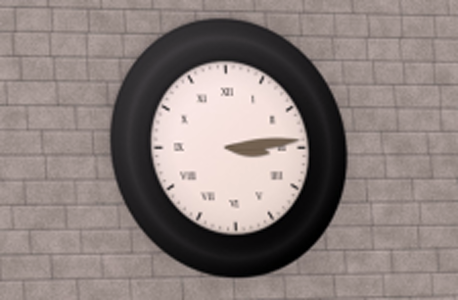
3:14
